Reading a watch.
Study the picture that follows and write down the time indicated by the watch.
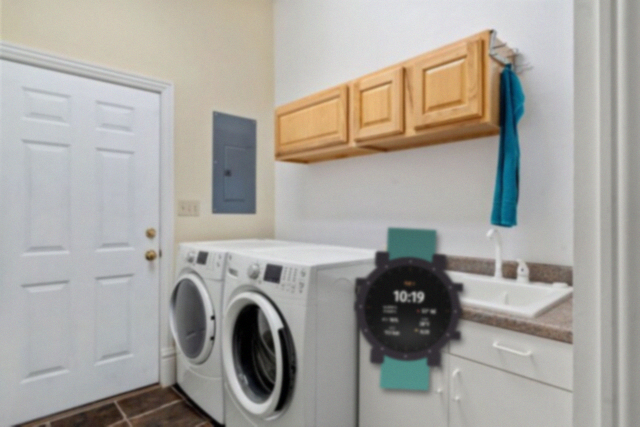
10:19
